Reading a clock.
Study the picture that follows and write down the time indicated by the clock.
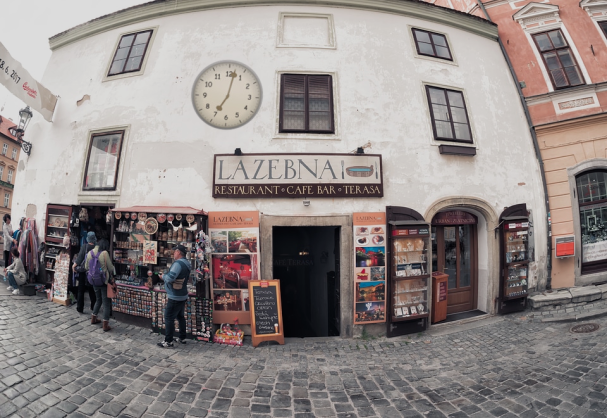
7:02
